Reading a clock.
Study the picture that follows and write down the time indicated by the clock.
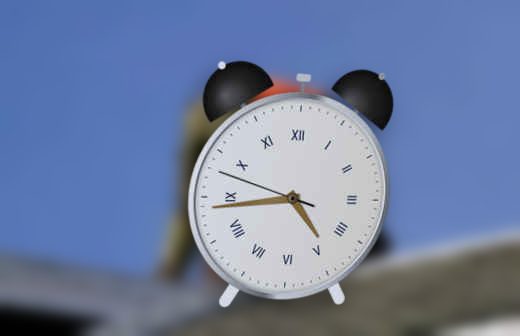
4:43:48
